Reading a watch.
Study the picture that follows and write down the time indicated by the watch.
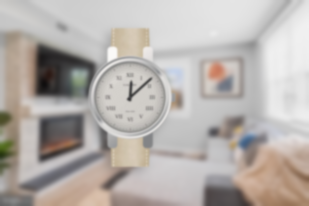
12:08
